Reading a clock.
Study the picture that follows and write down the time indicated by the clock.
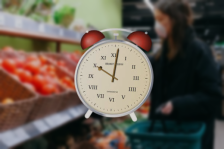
10:01
